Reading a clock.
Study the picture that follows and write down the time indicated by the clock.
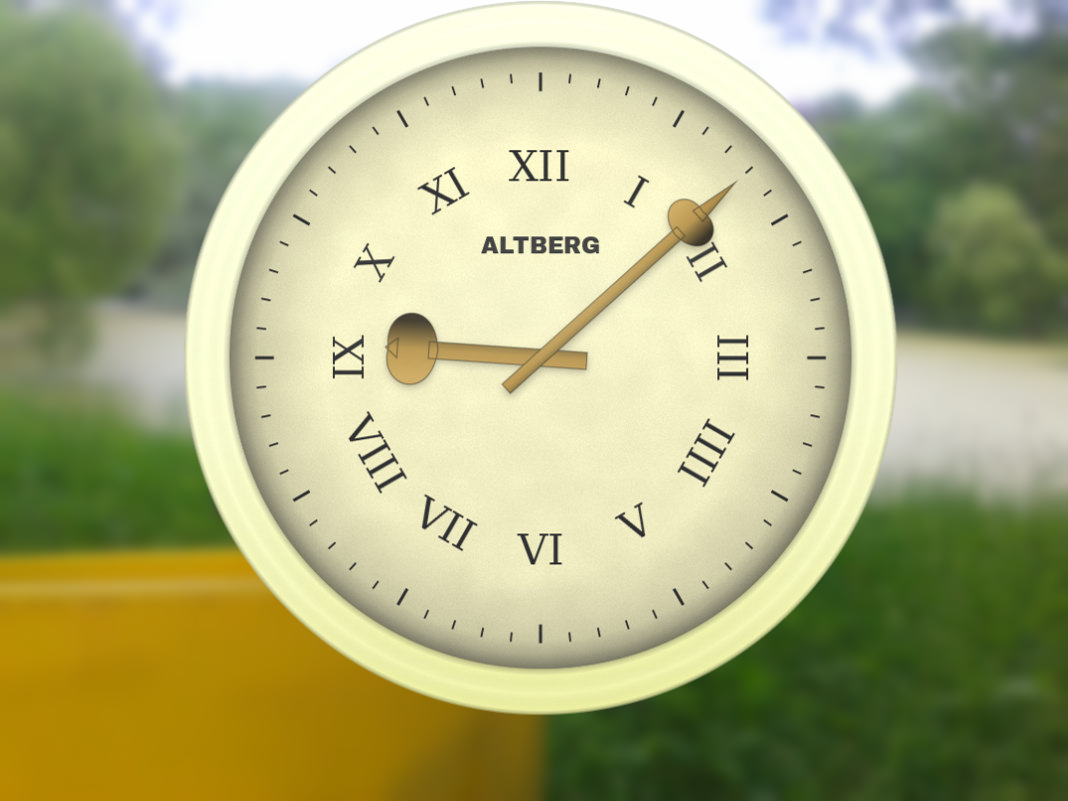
9:08
